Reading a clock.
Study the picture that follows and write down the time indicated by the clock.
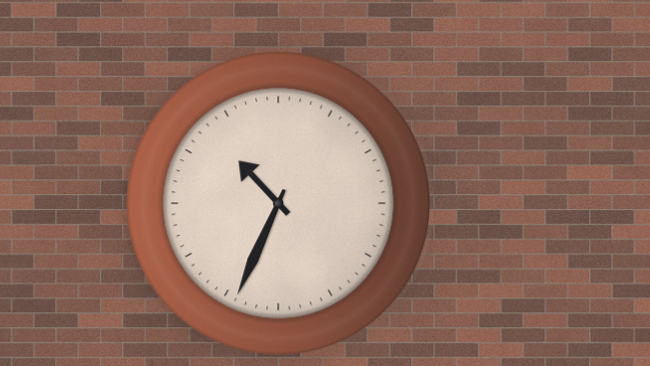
10:34
